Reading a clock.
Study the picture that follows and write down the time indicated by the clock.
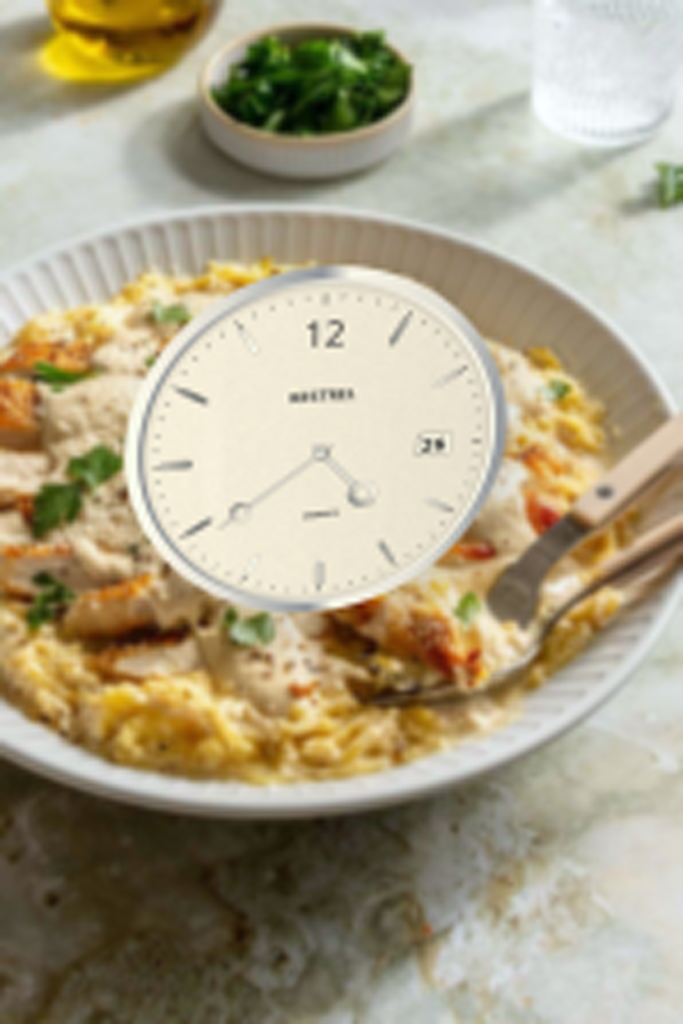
4:39
